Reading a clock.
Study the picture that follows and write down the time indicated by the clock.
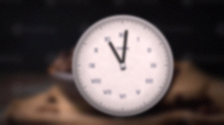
11:01
